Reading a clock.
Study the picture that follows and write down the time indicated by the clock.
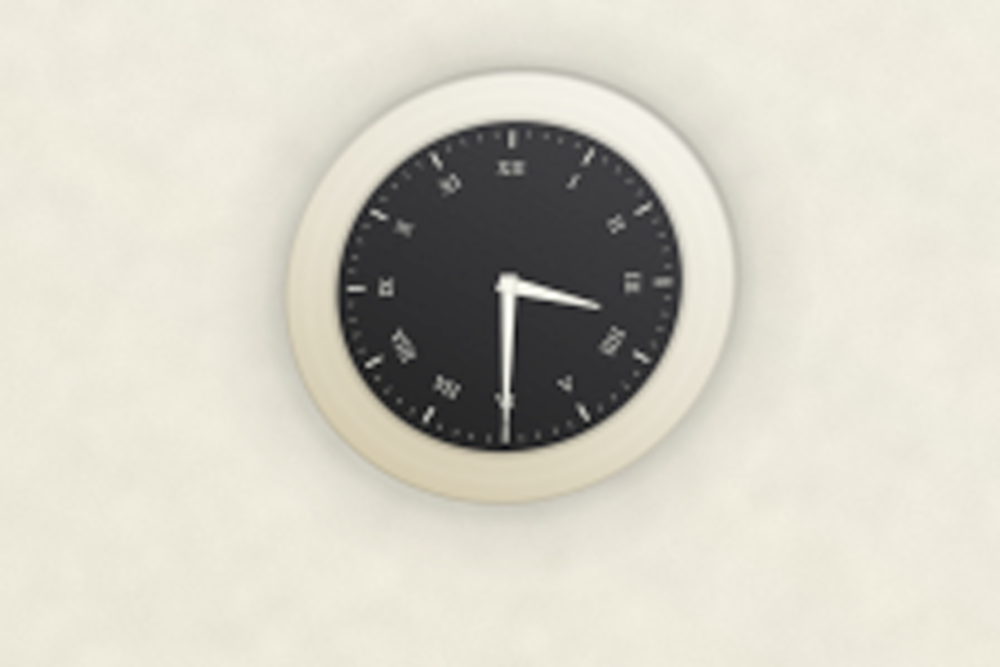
3:30
